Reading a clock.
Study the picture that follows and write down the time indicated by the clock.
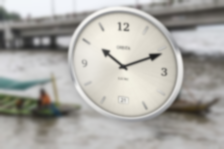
10:11
